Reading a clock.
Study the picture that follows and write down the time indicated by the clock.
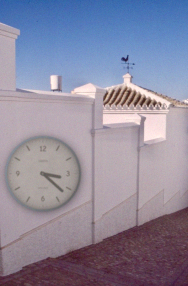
3:22
